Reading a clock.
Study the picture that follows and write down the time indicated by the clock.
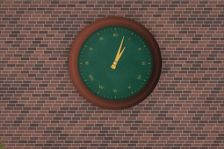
1:03
